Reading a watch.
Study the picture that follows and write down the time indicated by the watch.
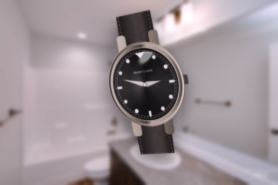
2:48
